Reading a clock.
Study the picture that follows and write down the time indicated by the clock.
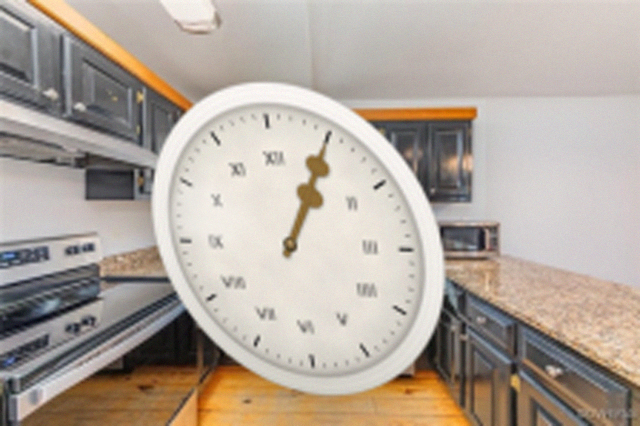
1:05
